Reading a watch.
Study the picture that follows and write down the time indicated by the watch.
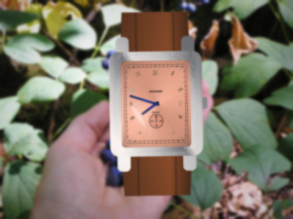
7:48
